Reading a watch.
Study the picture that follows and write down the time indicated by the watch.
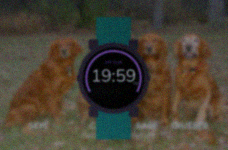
19:59
